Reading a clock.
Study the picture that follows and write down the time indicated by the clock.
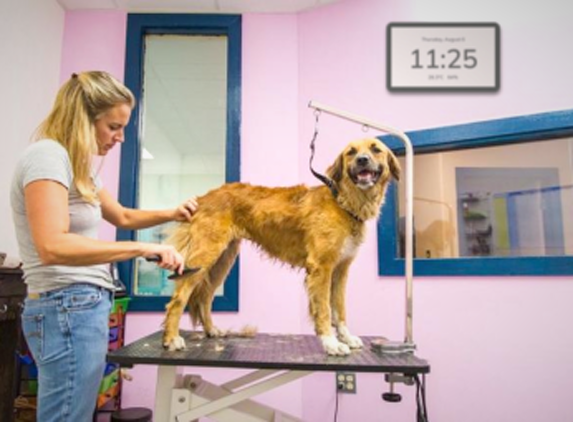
11:25
